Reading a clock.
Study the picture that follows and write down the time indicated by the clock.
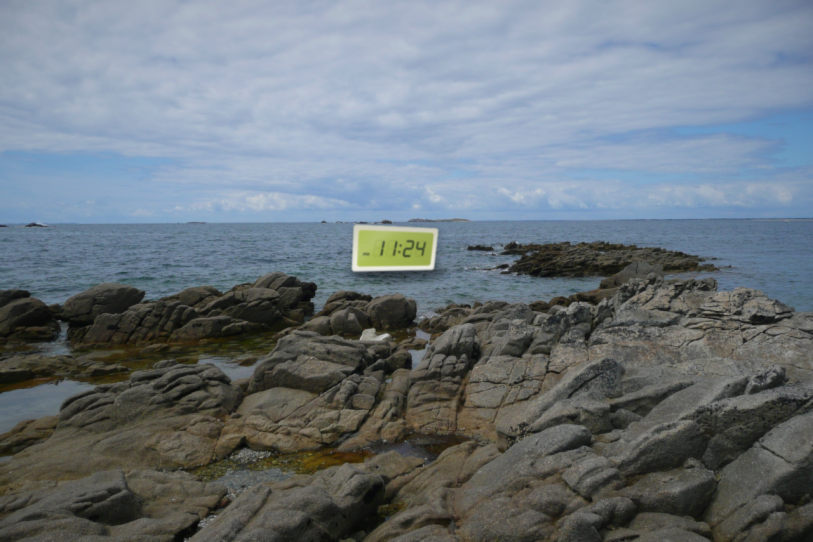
11:24
